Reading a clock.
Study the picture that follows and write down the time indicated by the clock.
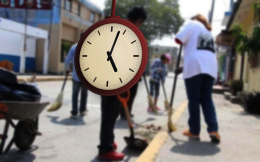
5:03
